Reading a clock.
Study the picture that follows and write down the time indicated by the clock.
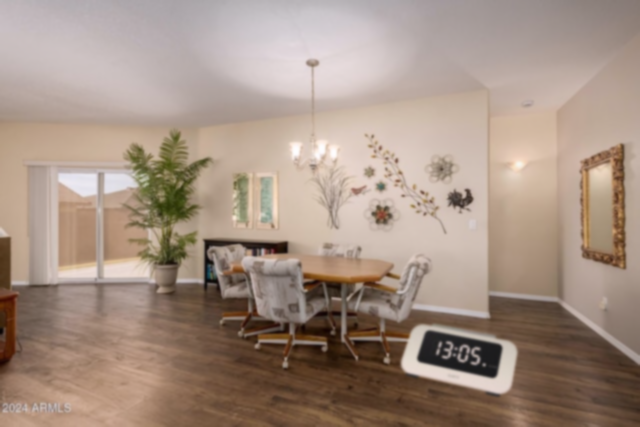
13:05
